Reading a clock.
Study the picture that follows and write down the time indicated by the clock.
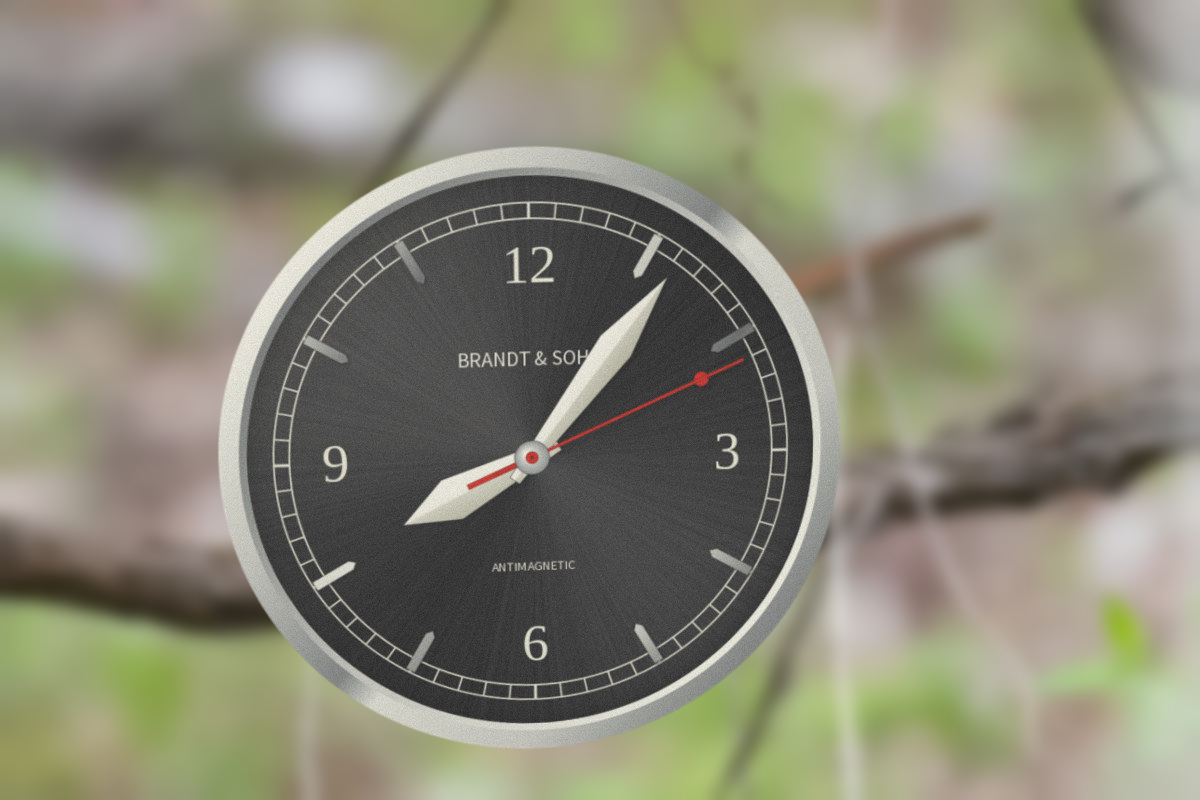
8:06:11
